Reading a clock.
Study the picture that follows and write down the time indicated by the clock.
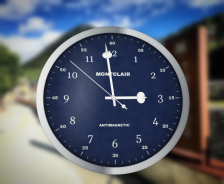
2:58:52
